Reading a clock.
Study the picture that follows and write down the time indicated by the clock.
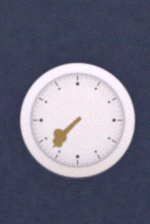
7:37
